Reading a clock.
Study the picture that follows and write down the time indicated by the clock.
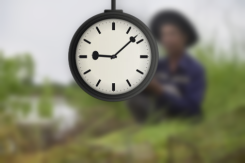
9:08
